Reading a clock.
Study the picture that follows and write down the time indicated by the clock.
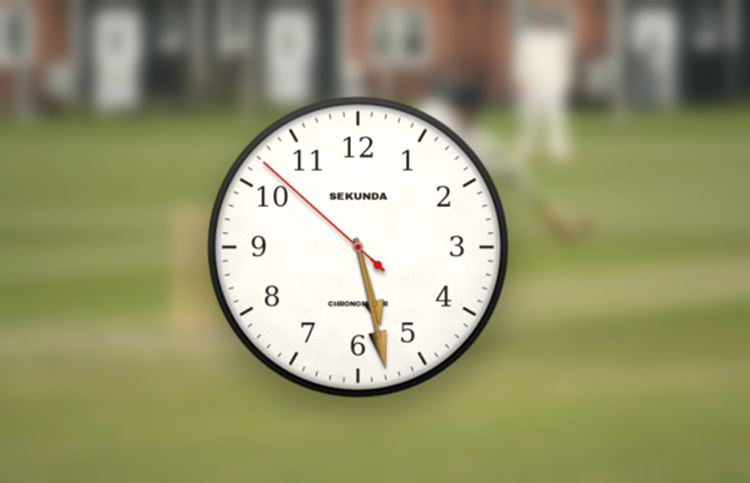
5:27:52
